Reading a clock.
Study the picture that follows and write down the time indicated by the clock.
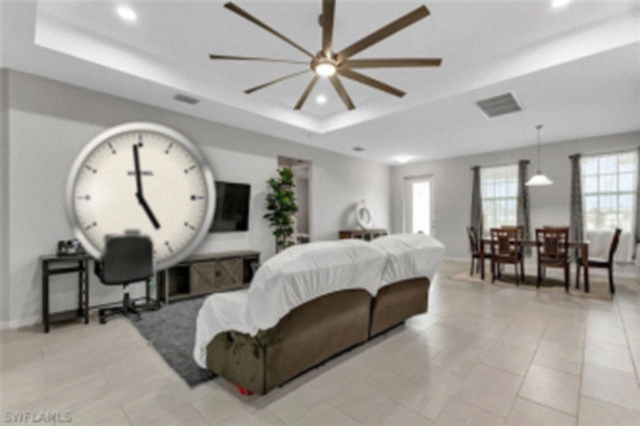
4:59
